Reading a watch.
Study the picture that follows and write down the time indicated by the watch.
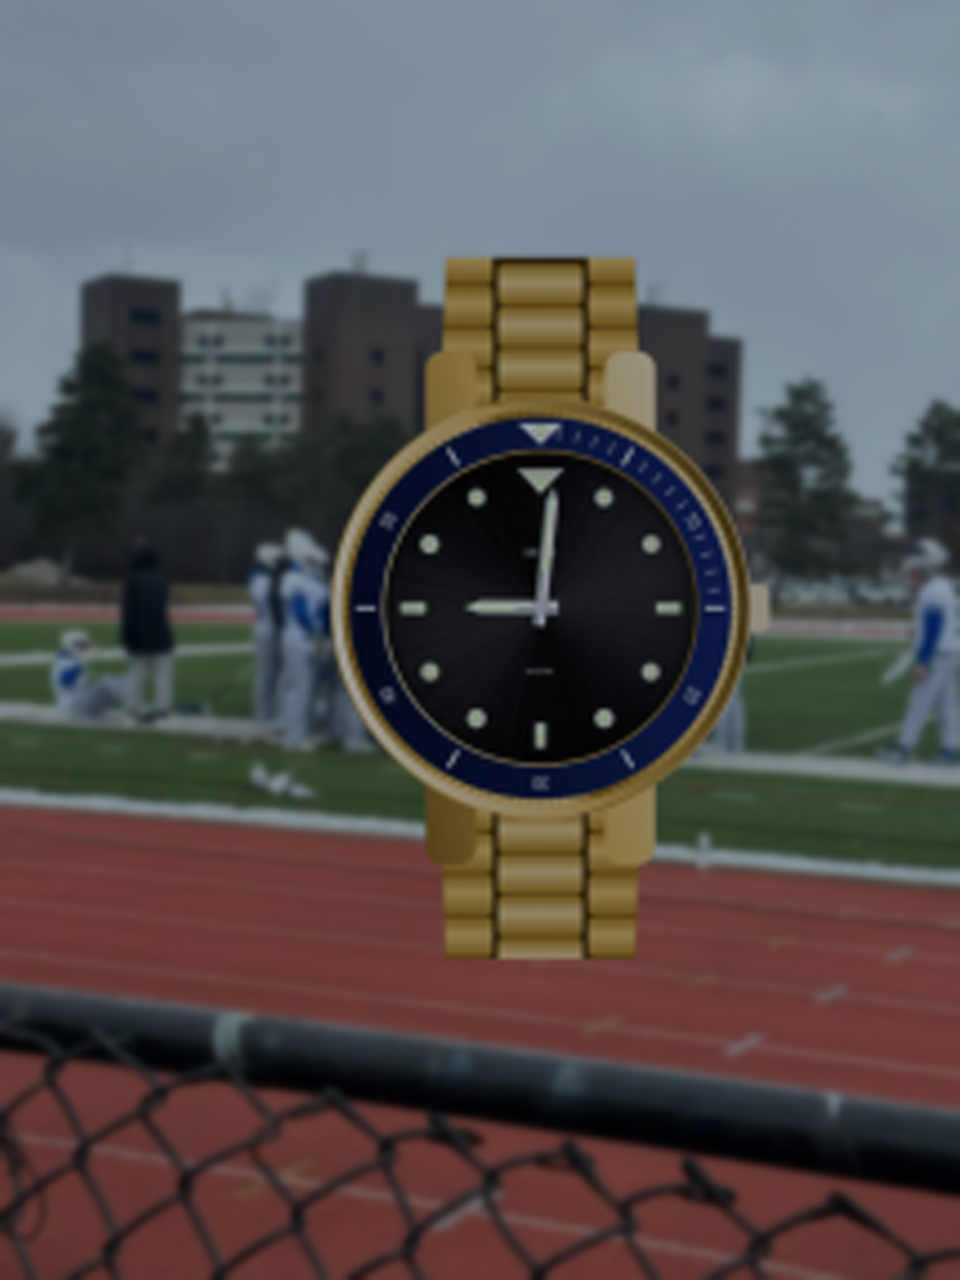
9:01
